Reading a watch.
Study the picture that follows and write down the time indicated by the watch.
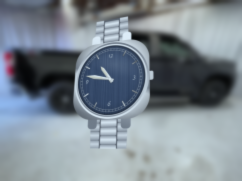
10:47
